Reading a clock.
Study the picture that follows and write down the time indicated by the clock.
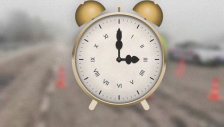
3:00
